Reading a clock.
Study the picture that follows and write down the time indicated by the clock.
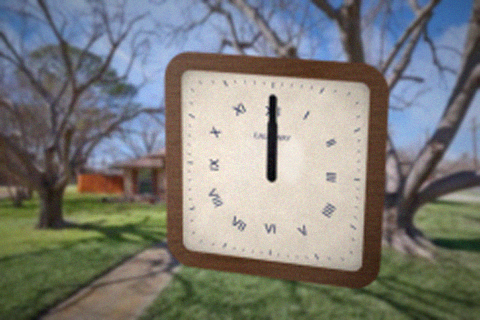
12:00
